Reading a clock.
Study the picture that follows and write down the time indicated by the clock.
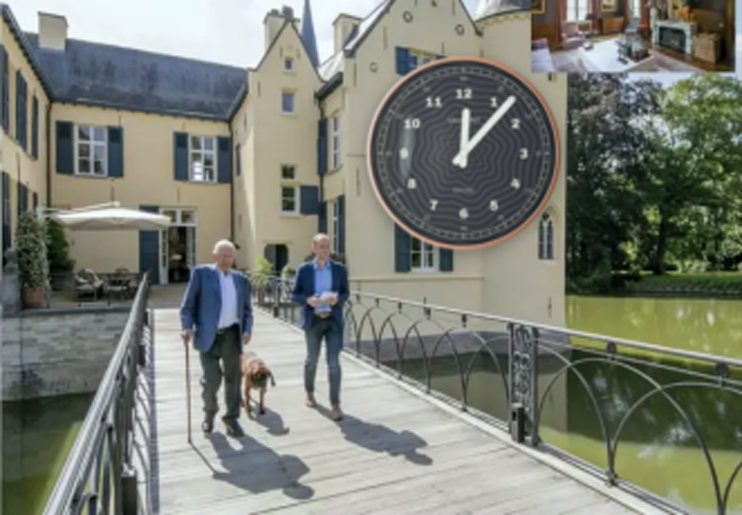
12:07
